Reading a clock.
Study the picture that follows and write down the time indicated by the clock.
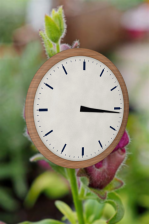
3:16
